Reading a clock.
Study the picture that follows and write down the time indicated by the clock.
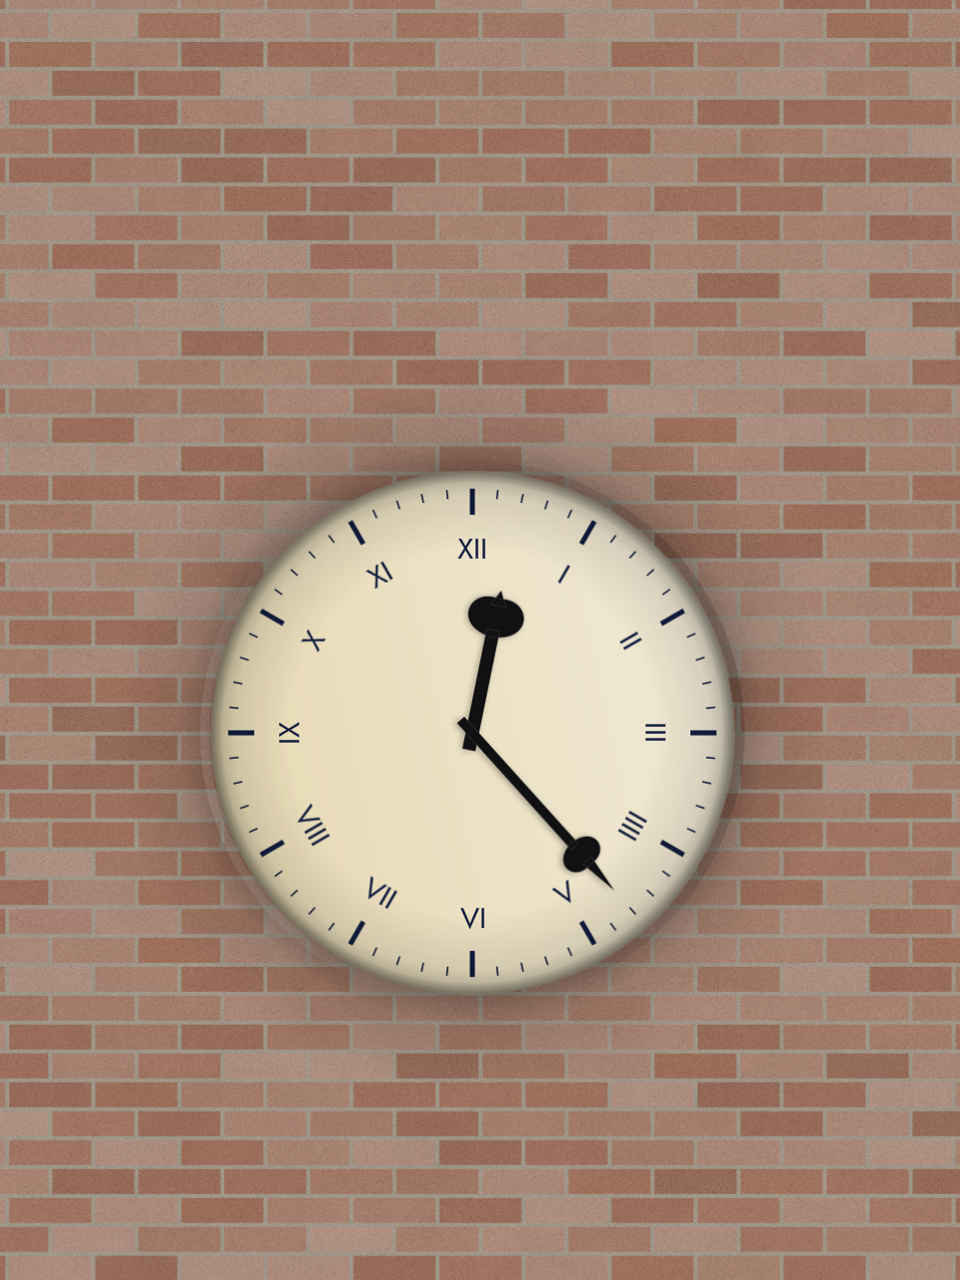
12:23
